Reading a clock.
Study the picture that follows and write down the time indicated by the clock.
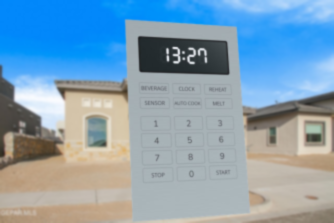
13:27
